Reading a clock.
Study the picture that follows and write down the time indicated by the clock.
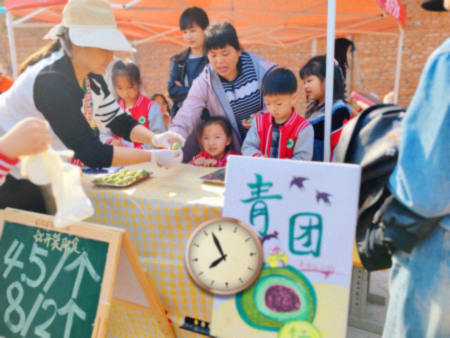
7:57
